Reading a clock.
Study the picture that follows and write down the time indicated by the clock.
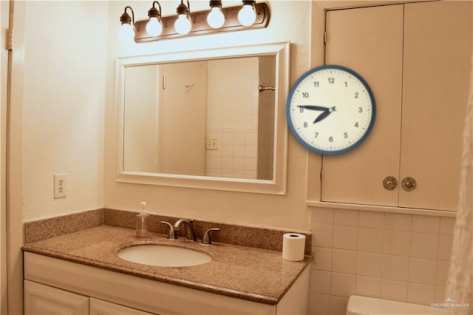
7:46
